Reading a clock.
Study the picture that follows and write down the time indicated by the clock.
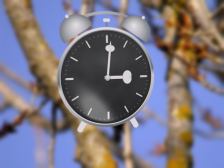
3:01
